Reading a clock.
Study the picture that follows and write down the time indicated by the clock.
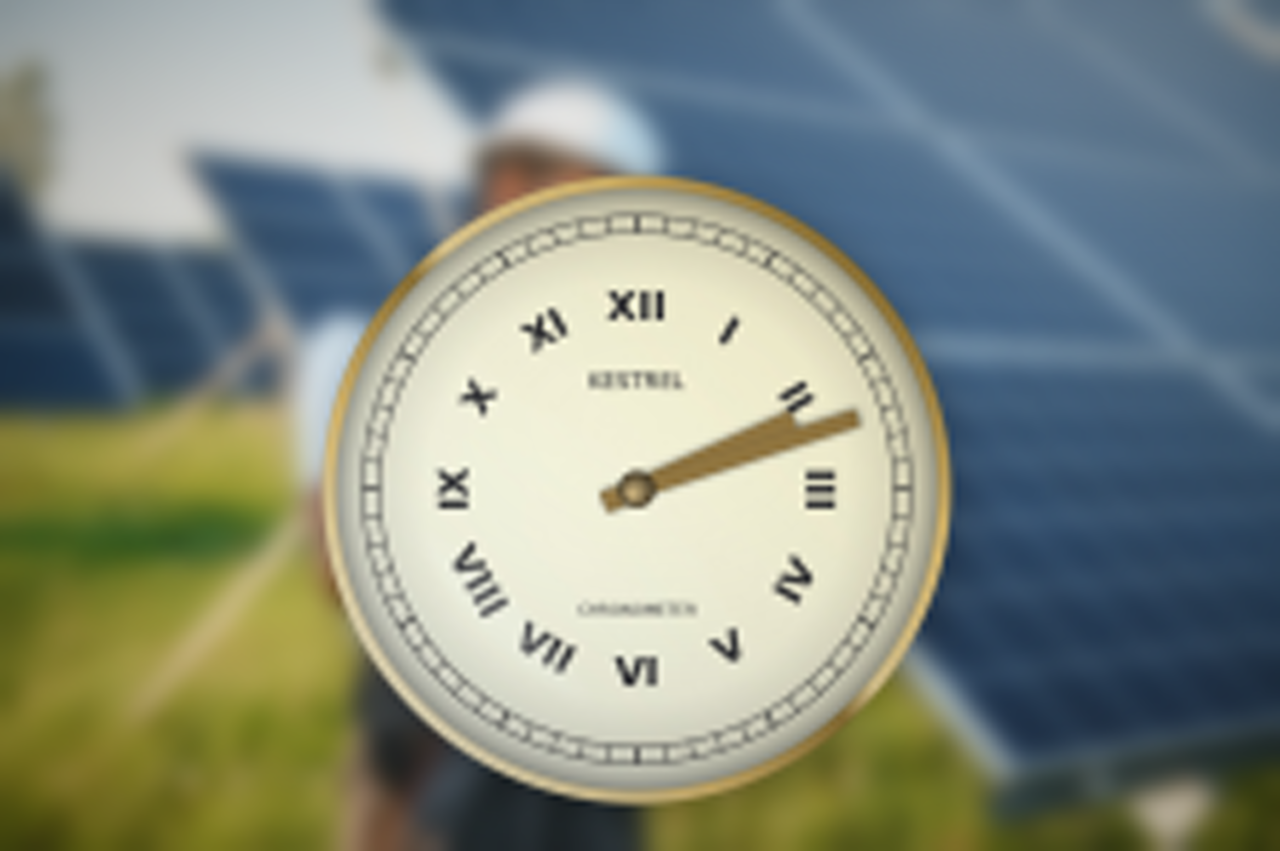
2:12
